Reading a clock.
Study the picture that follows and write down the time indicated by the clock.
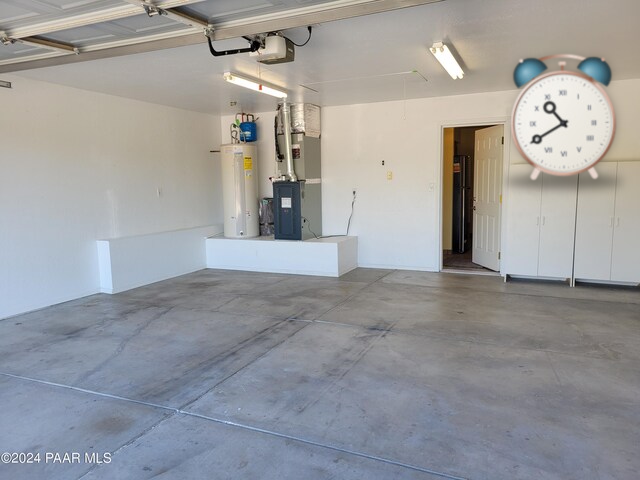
10:40
